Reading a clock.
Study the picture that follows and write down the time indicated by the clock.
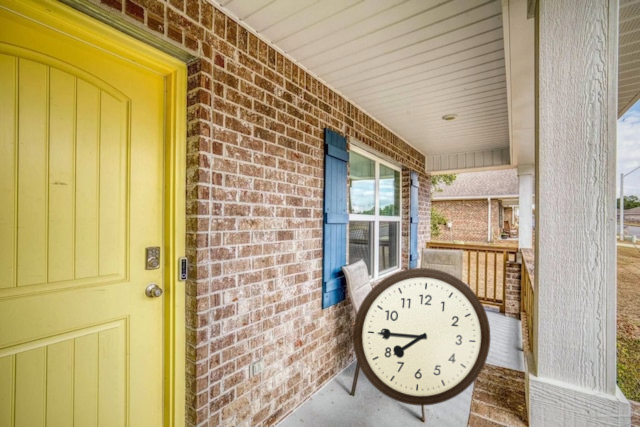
7:45
